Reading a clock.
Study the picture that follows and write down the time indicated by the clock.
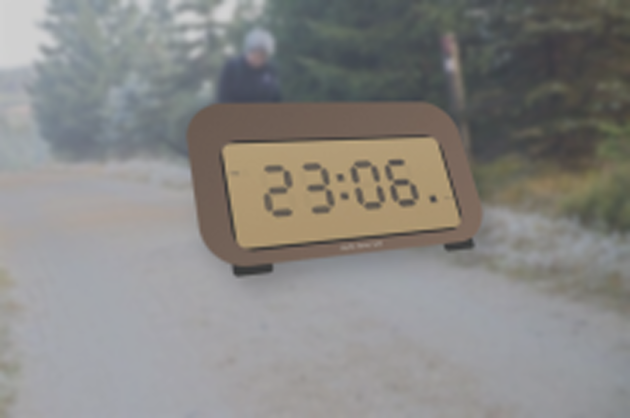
23:06
